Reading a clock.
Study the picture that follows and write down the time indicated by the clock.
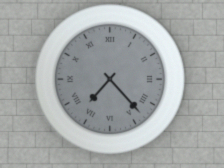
7:23
